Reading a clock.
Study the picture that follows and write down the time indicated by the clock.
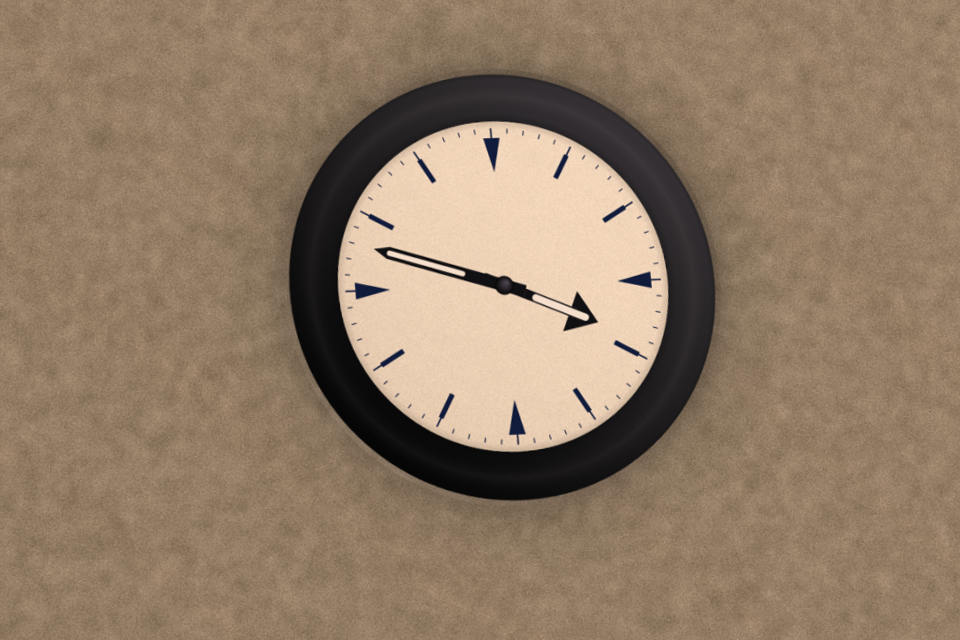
3:48
